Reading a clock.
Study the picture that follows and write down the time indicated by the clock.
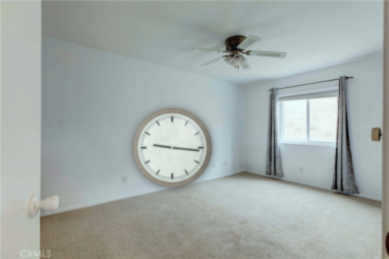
9:16
